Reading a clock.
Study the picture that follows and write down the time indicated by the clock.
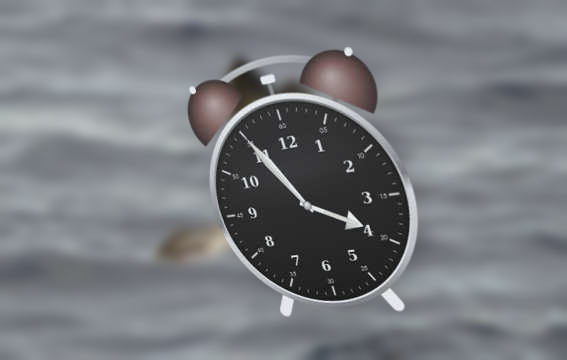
3:55
